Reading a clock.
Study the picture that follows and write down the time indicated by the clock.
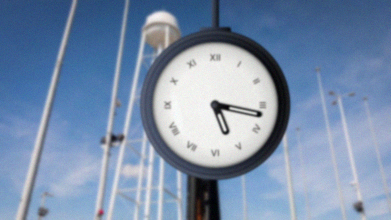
5:17
